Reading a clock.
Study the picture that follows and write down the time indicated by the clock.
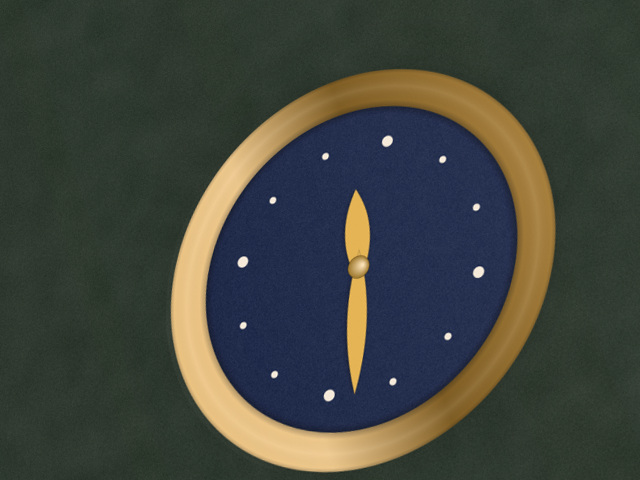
11:28
